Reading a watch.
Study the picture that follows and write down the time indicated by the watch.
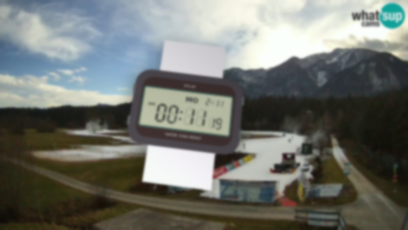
0:11:19
